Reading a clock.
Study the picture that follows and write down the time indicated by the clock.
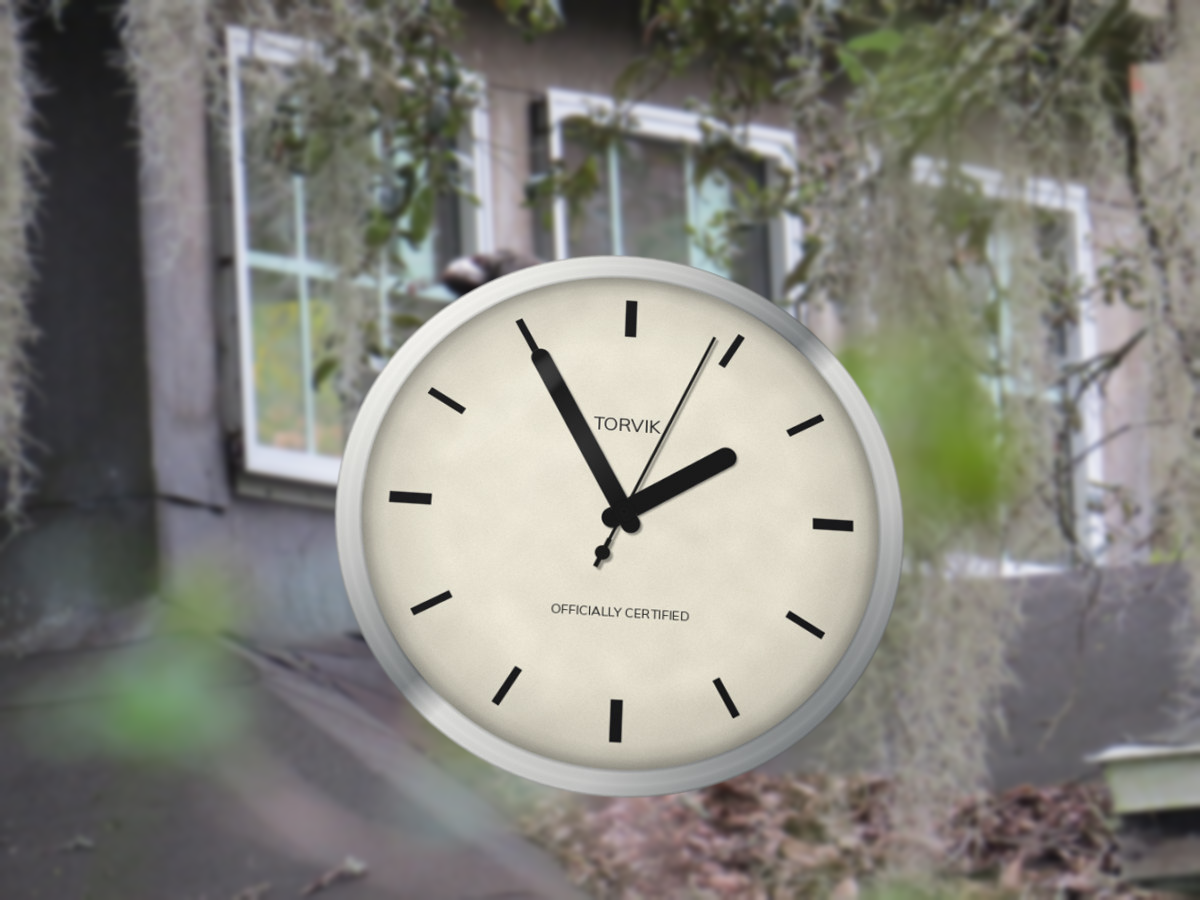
1:55:04
